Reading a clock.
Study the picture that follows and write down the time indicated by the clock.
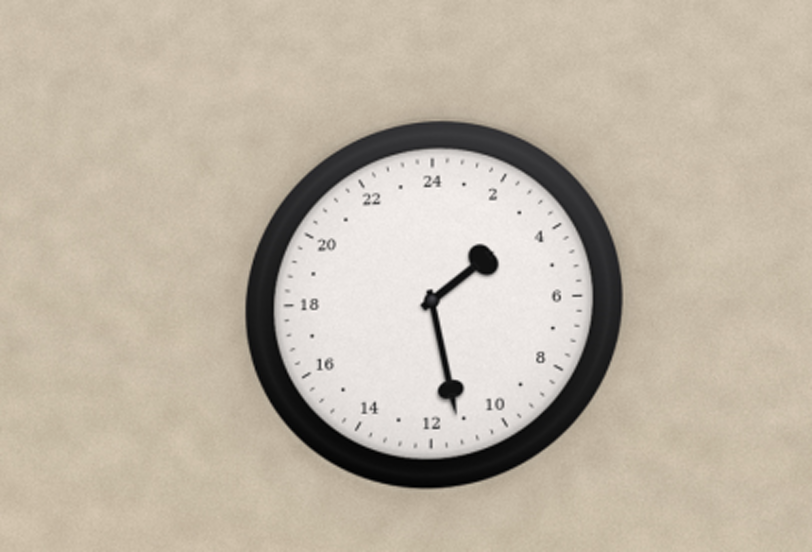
3:28
